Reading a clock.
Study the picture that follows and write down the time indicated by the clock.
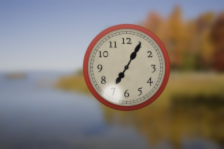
7:05
